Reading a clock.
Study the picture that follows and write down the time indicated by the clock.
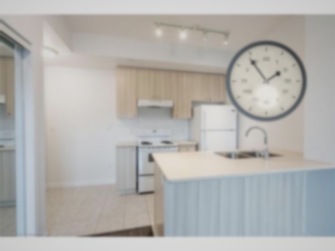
1:54
